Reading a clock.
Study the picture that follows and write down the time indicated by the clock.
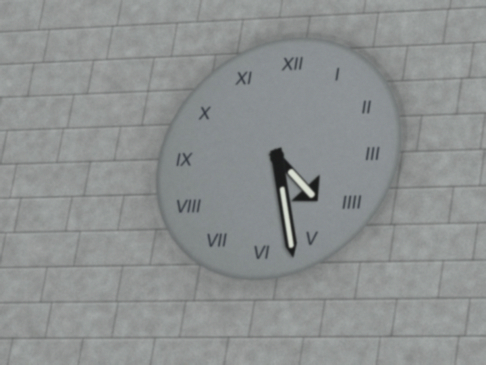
4:27
